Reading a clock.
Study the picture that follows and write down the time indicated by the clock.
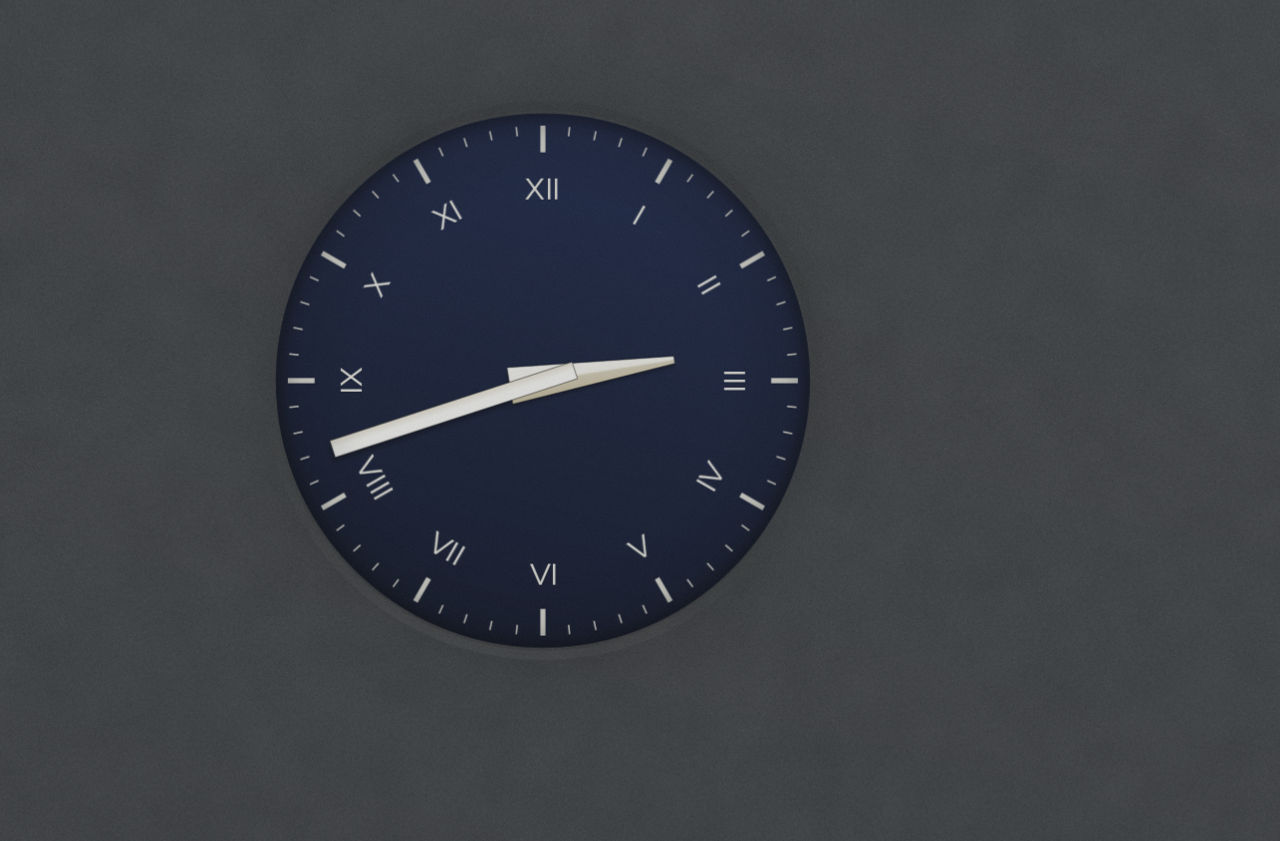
2:42
